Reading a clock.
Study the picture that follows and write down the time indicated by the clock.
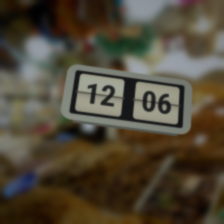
12:06
